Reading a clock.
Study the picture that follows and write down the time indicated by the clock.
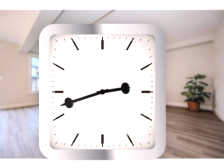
2:42
